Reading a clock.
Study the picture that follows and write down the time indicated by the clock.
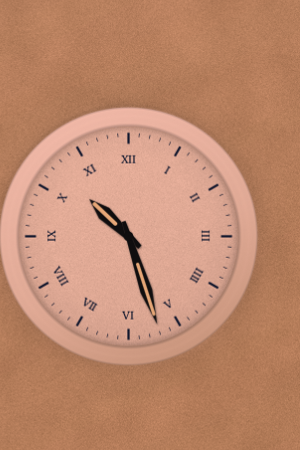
10:27
